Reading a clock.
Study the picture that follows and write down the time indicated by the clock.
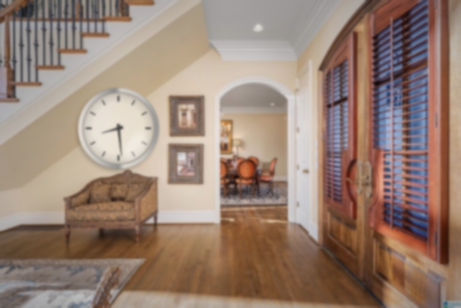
8:29
